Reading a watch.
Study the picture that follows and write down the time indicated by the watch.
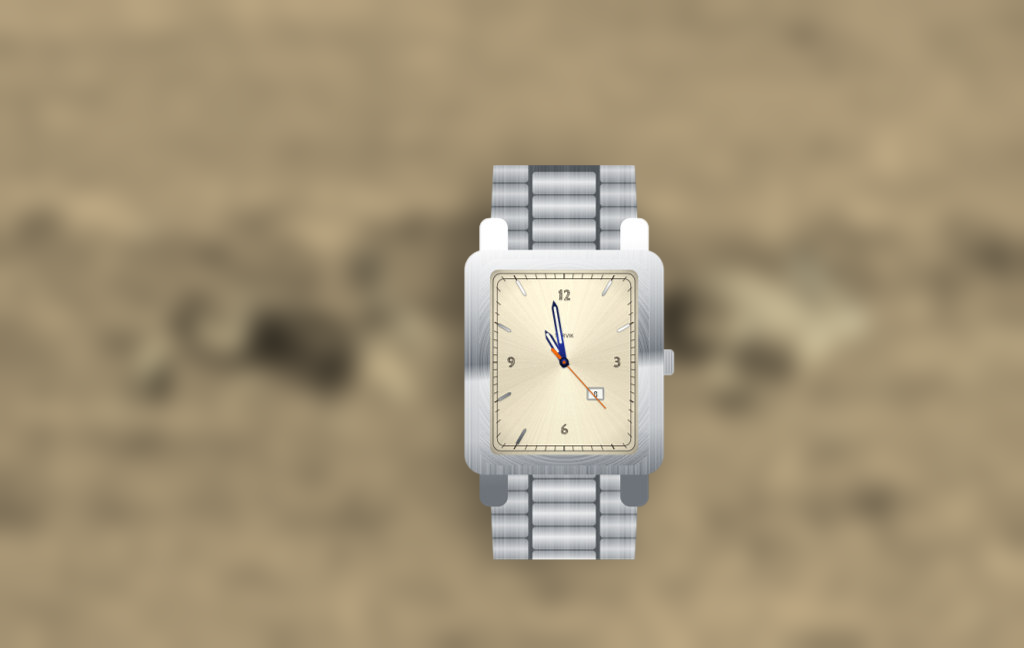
10:58:23
